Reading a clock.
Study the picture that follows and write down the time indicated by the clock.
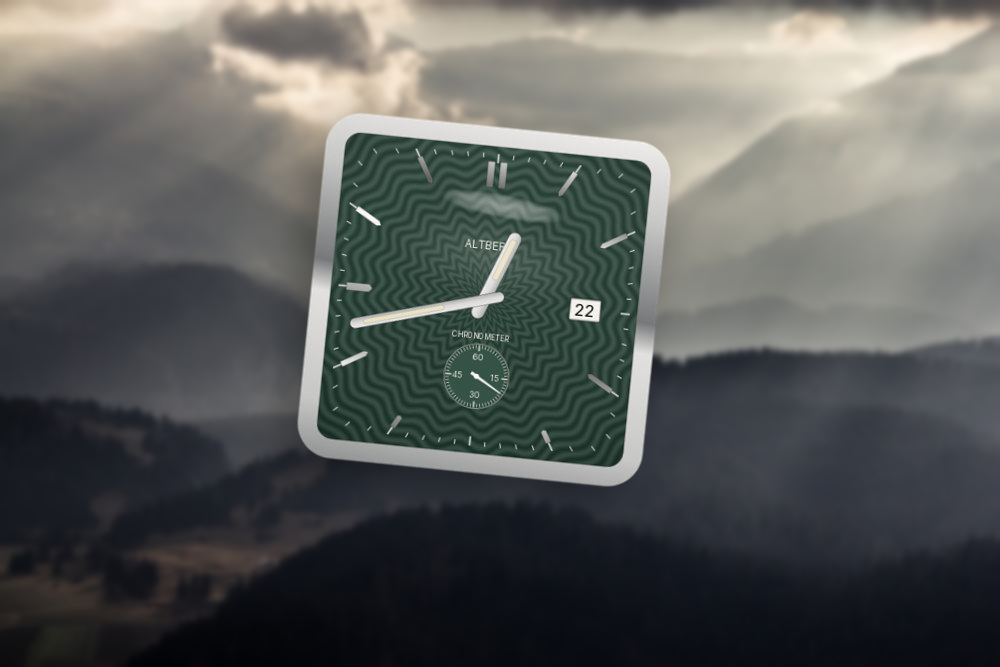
12:42:20
